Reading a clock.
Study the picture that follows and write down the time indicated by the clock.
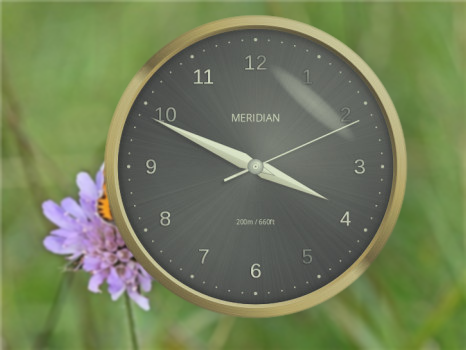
3:49:11
